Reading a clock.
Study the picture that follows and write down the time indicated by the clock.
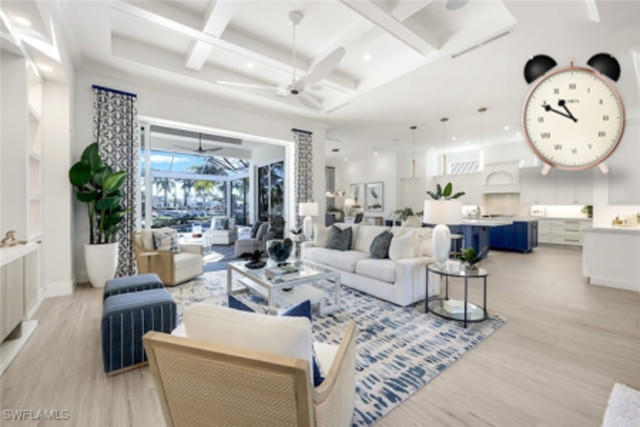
10:49
